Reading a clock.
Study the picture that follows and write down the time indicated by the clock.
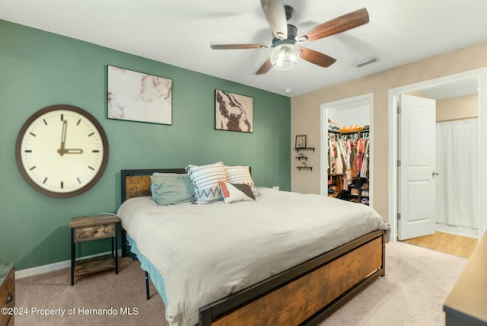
3:01
